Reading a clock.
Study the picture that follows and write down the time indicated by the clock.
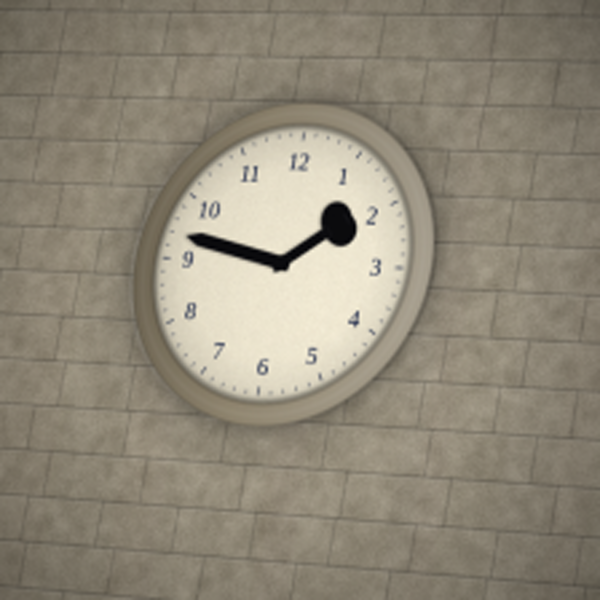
1:47
